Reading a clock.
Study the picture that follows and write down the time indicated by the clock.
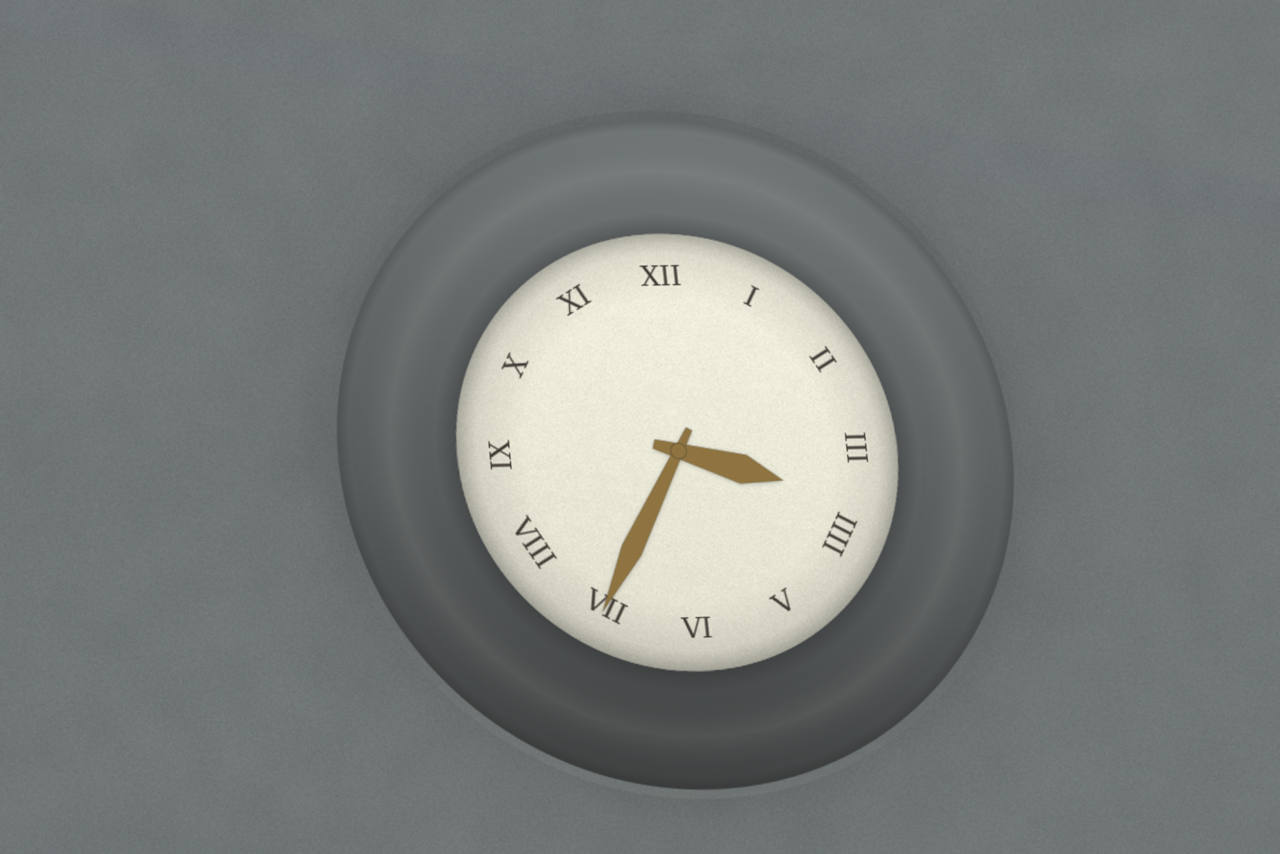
3:35
